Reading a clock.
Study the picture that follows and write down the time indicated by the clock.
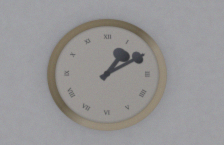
1:10
